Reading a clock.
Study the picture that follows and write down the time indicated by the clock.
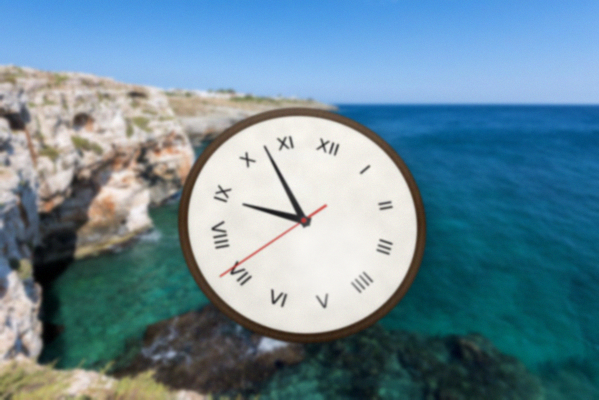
8:52:36
